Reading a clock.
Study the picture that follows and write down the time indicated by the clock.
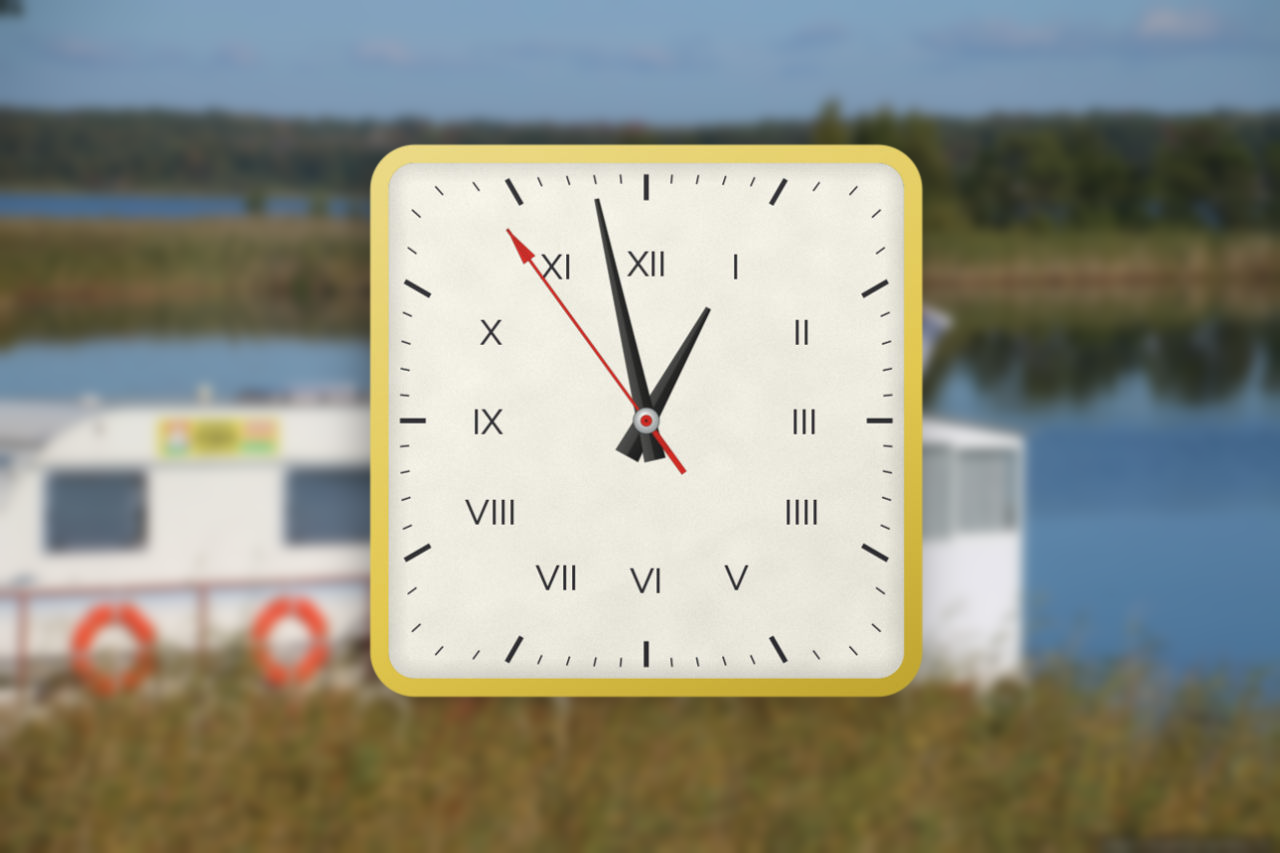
12:57:54
